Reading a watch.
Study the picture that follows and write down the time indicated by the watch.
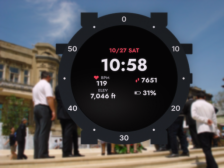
10:58
